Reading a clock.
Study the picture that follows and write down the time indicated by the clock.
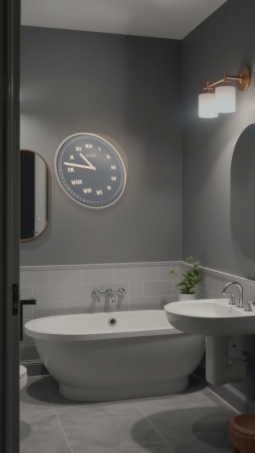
10:47
